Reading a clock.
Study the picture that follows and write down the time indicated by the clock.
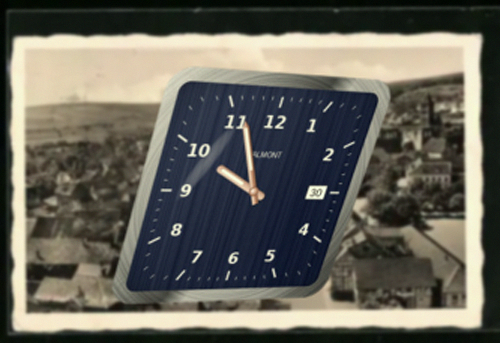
9:56
